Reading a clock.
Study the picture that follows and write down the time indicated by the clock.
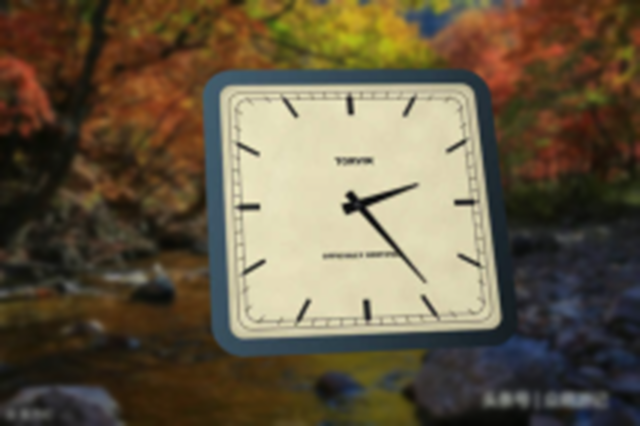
2:24
